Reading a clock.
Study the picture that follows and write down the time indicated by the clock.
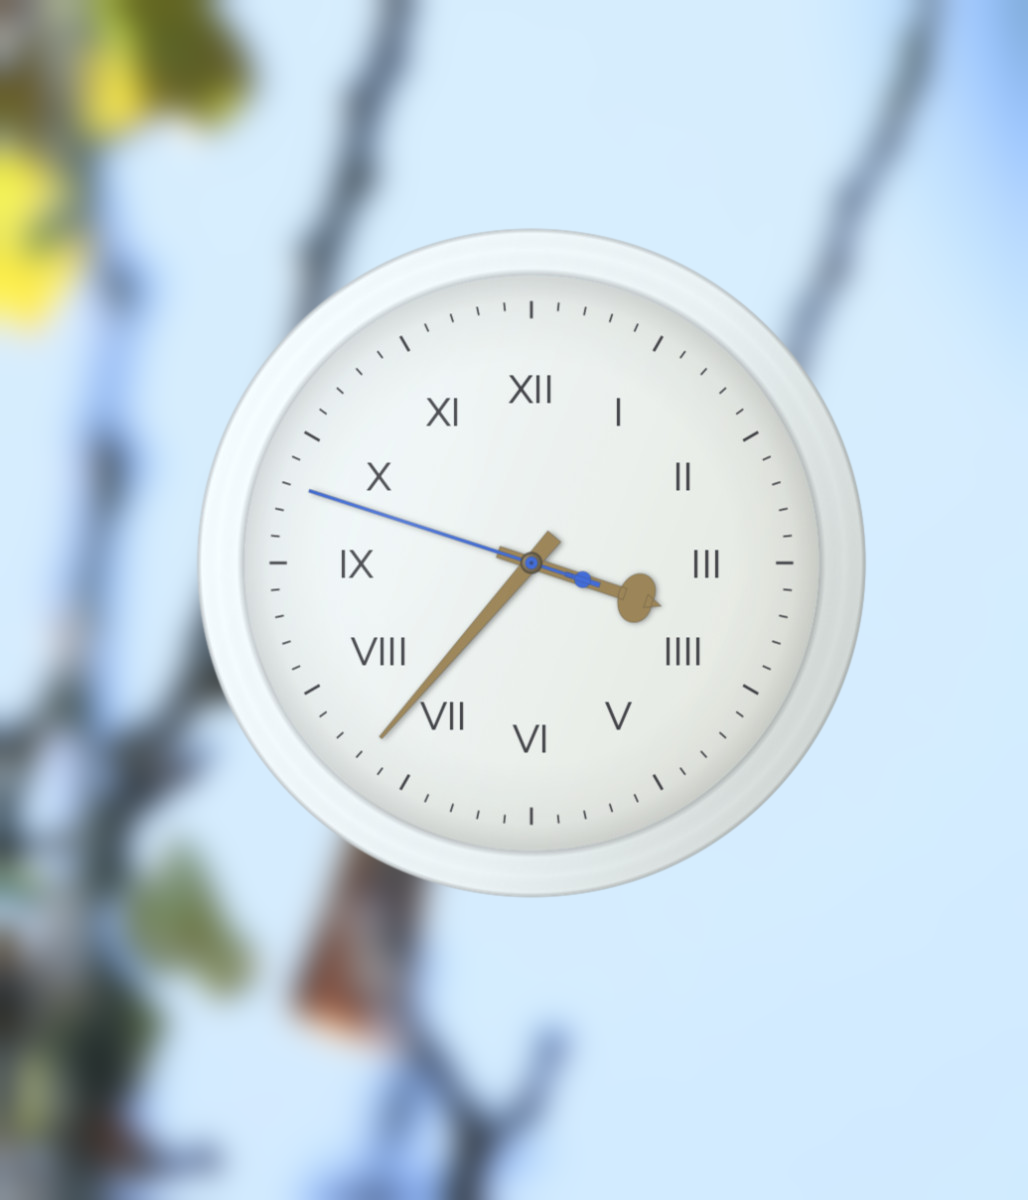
3:36:48
